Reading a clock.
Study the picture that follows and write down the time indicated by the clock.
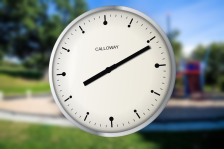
8:11
